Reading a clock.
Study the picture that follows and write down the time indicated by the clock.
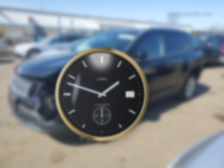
1:48
